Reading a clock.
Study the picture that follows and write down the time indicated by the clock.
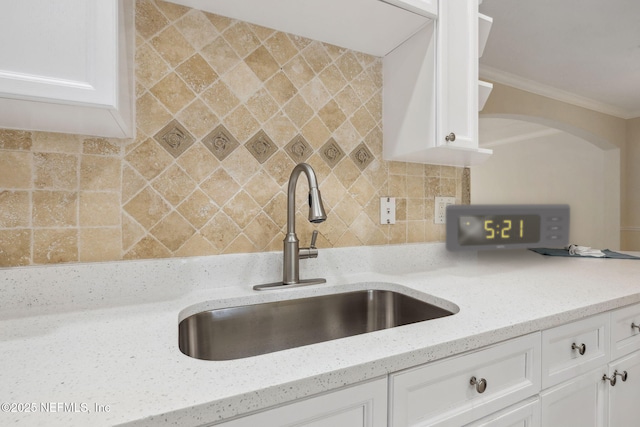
5:21
